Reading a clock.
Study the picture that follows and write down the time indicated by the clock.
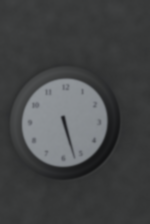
5:27
